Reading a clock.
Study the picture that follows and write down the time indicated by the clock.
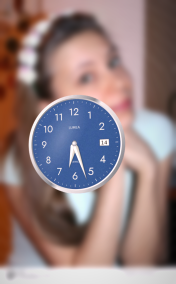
6:27
